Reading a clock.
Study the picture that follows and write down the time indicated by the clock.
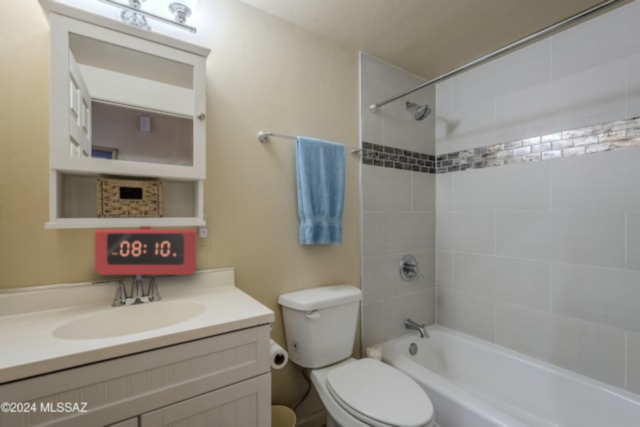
8:10
